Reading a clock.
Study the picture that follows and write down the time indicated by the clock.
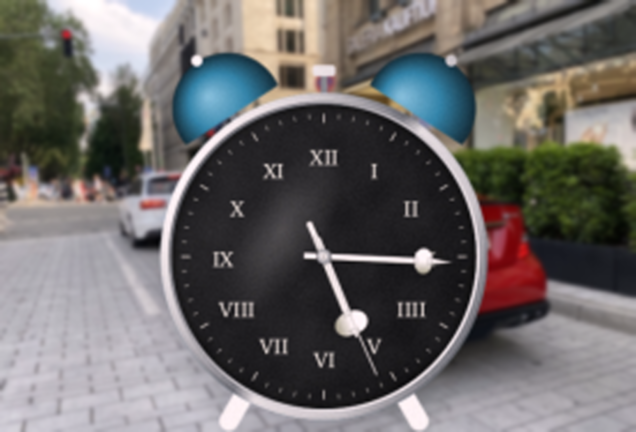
5:15:26
